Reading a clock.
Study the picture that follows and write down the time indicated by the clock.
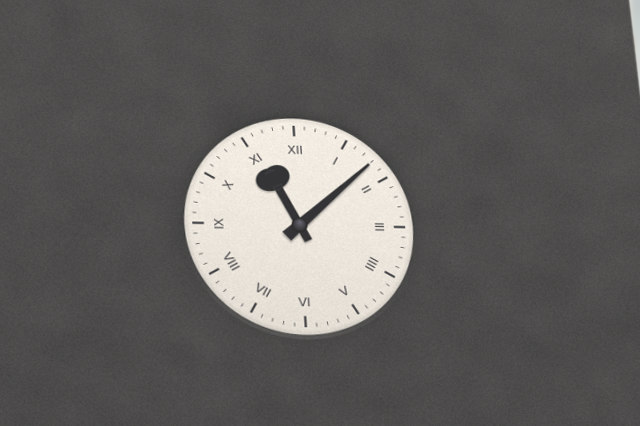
11:08
